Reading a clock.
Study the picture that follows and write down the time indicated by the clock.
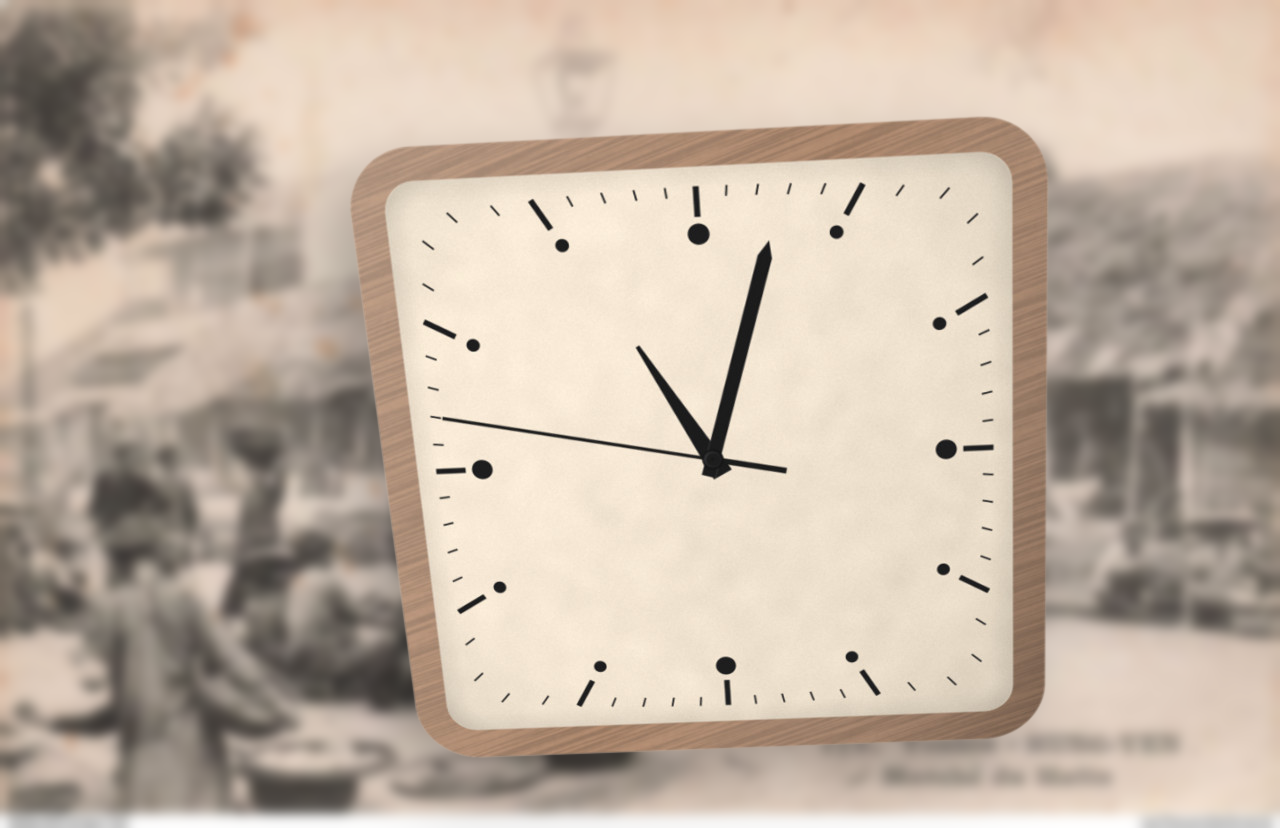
11:02:47
